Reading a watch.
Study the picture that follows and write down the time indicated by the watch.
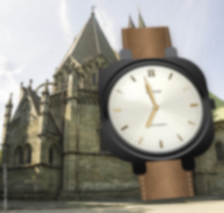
6:58
